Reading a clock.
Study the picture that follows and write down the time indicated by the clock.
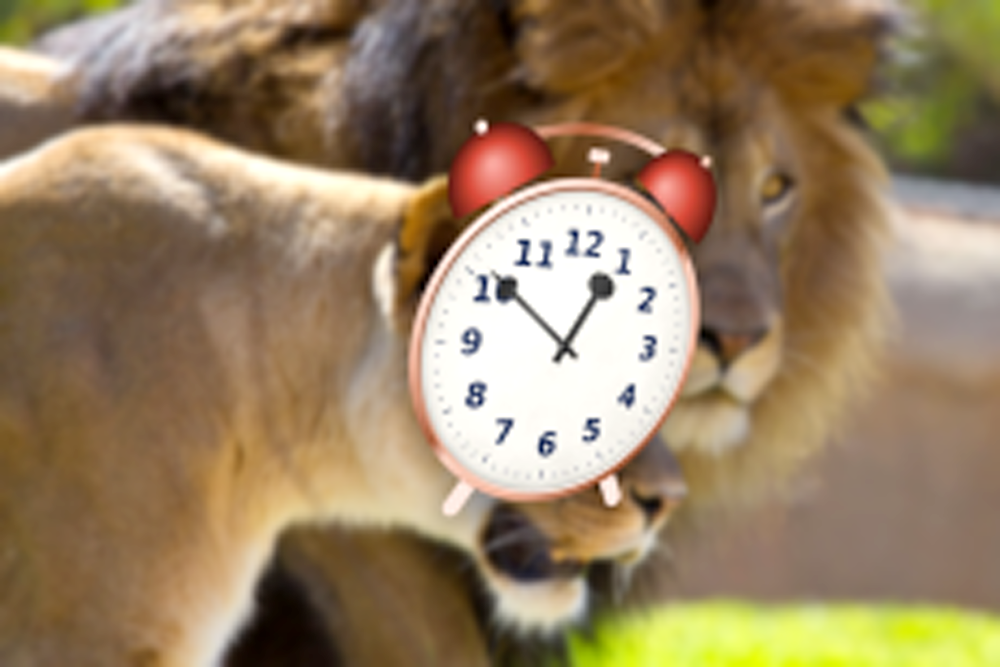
12:51
